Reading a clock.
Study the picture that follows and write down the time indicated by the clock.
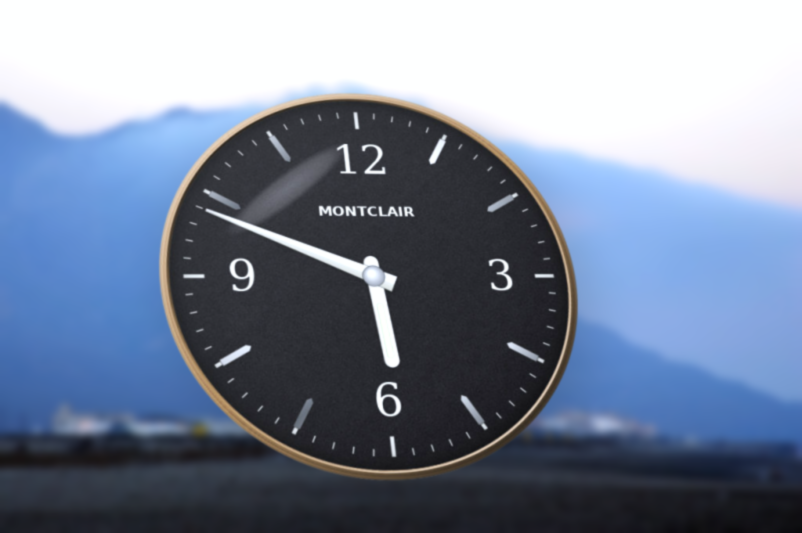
5:49
